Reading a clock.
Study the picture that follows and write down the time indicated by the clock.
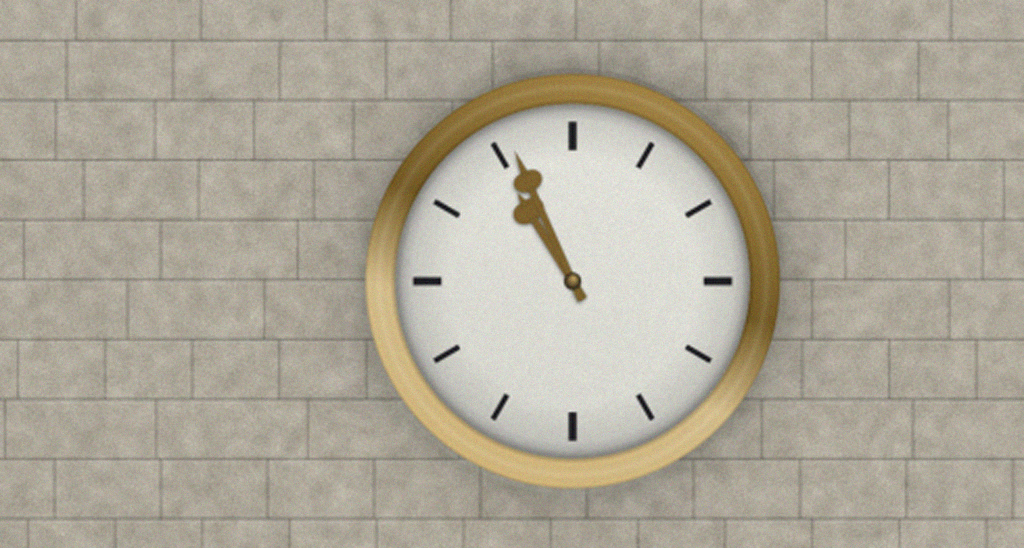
10:56
